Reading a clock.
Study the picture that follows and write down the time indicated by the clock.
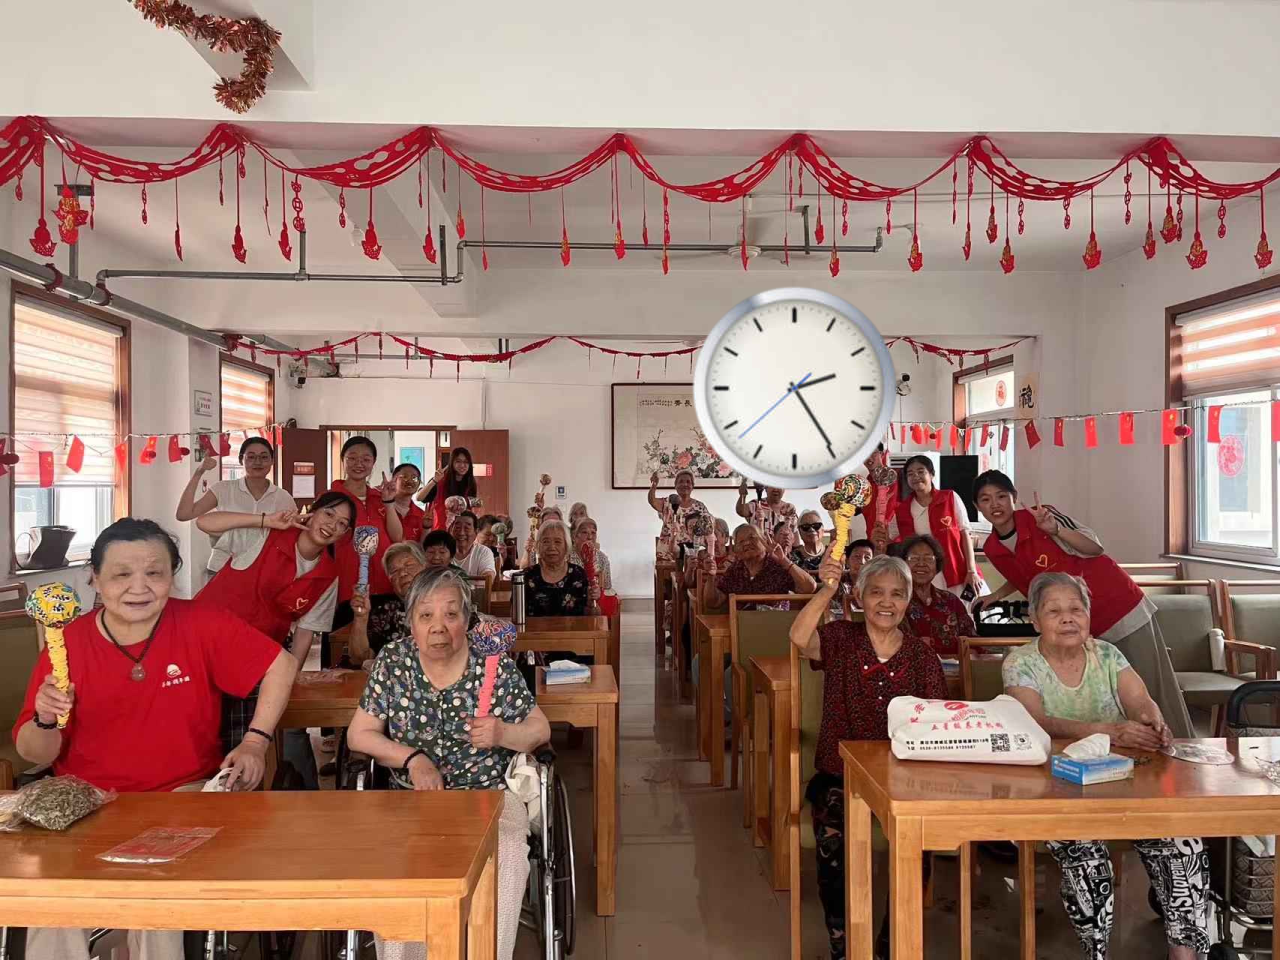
2:24:38
